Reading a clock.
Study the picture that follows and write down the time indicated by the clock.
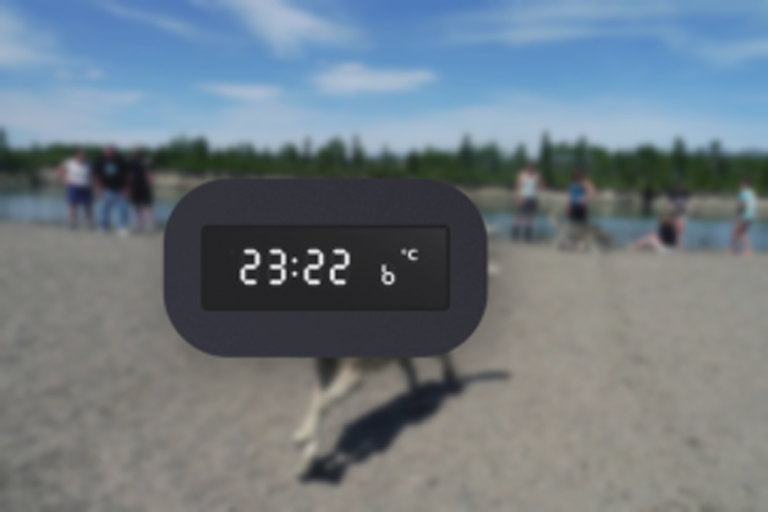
23:22
